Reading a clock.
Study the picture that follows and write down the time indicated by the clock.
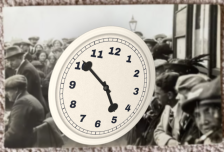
4:51
